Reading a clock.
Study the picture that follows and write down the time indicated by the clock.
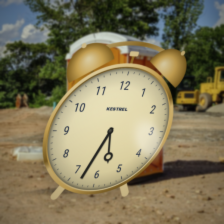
5:33
